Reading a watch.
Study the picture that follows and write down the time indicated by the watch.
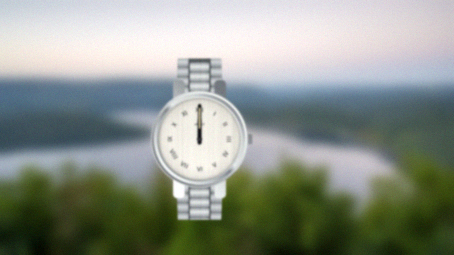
12:00
